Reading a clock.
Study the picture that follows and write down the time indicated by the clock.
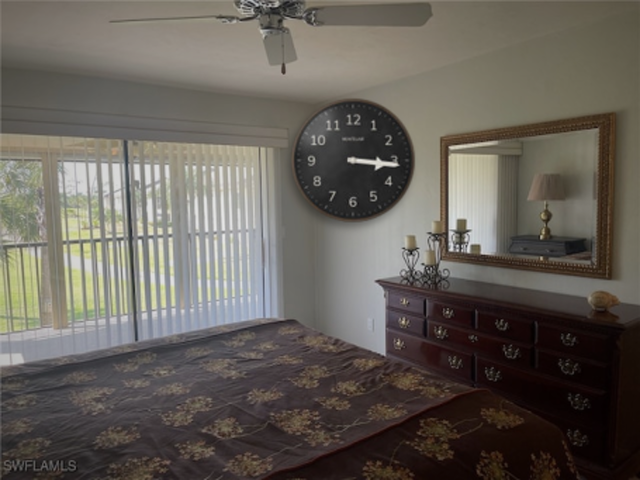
3:16
